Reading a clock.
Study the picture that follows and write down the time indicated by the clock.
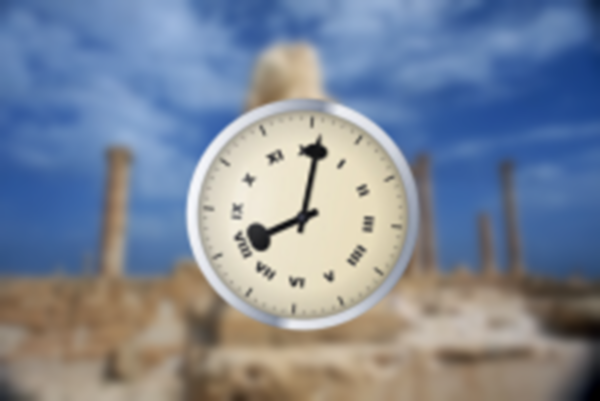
8:01
